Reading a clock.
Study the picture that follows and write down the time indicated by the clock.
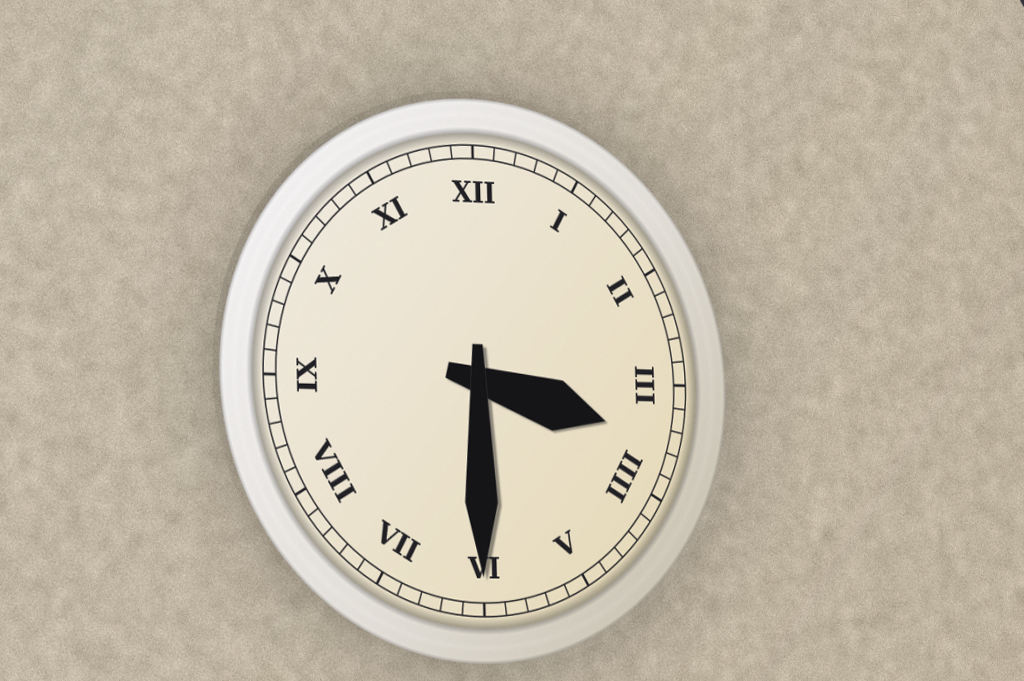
3:30
